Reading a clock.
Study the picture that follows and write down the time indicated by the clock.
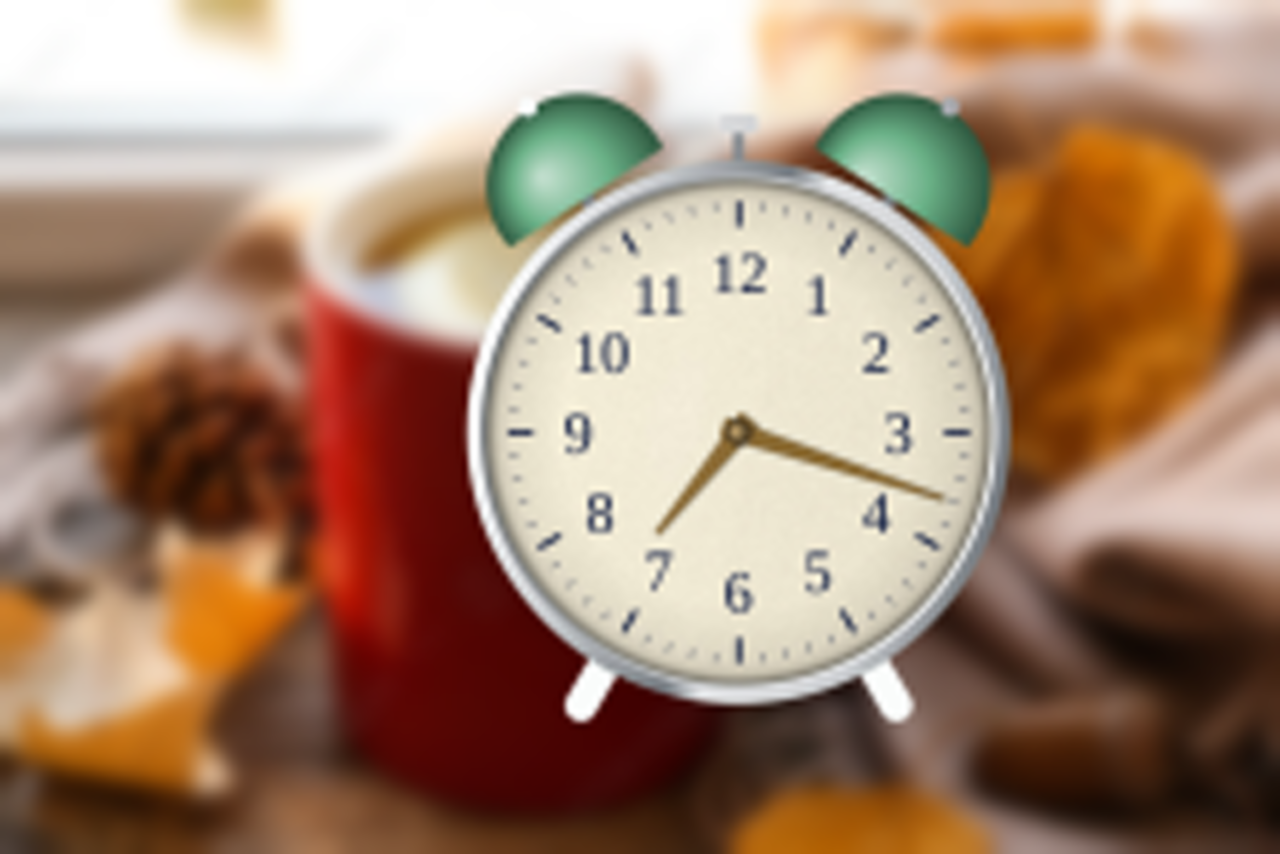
7:18
